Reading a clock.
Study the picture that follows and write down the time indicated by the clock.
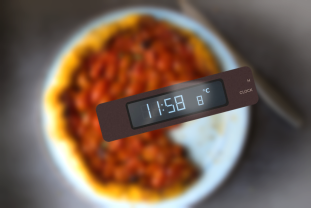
11:58
